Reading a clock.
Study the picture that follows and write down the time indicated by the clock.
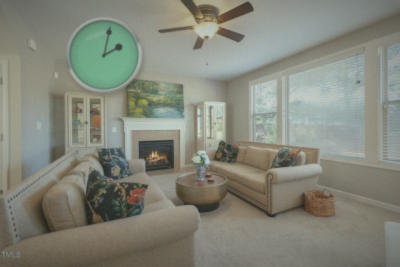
2:02
